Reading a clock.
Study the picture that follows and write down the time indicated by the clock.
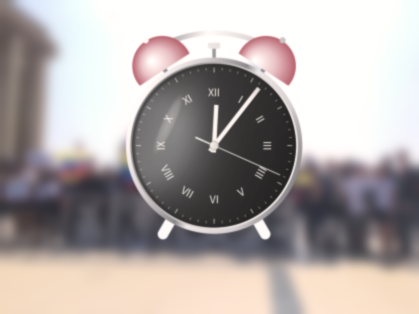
12:06:19
